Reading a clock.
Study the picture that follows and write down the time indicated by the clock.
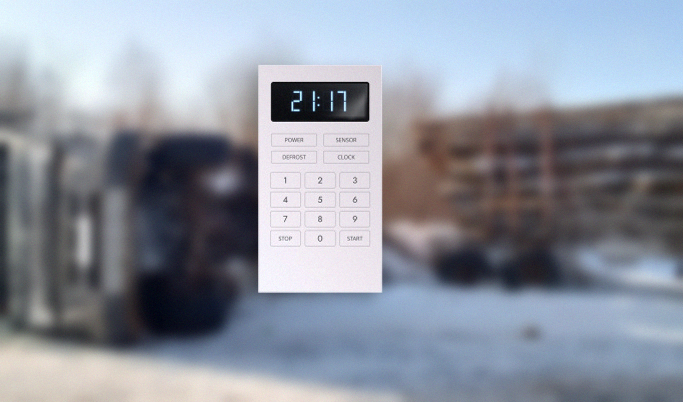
21:17
